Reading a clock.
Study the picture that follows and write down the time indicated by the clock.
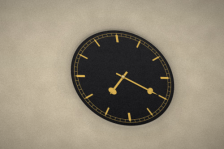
7:20
